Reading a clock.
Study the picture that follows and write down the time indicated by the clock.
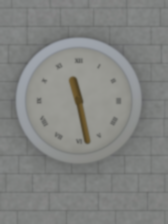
11:28
